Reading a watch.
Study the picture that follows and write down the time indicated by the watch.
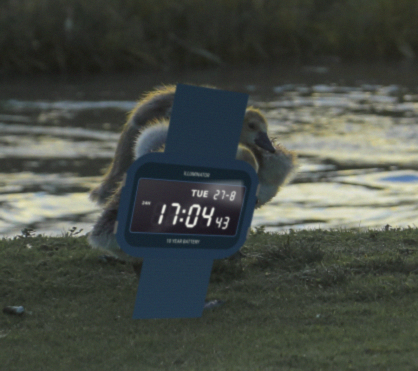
17:04:43
